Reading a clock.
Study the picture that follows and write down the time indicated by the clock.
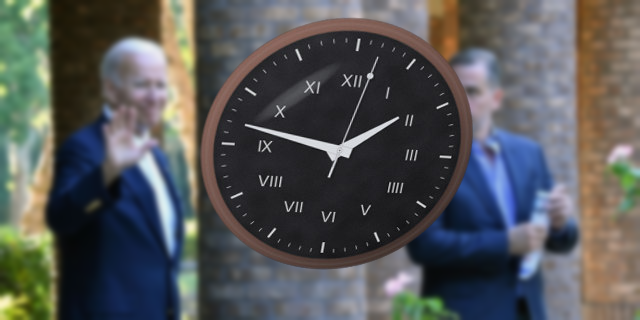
1:47:02
